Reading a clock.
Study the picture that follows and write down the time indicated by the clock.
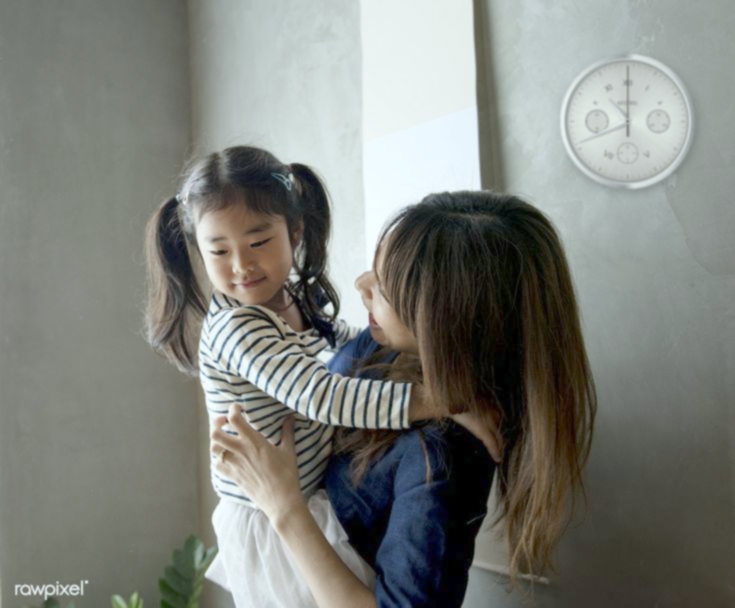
10:41
